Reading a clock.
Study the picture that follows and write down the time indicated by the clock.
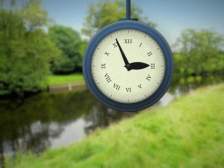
2:56
